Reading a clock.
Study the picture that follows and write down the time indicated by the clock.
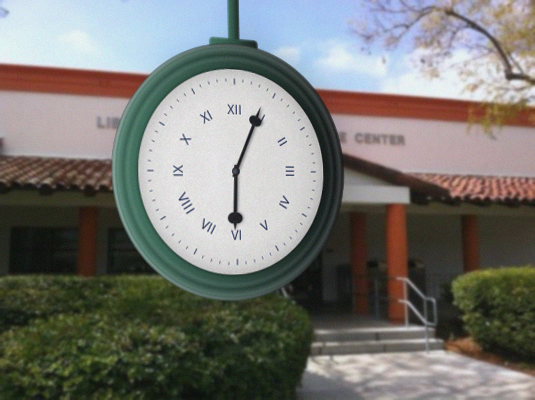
6:04
